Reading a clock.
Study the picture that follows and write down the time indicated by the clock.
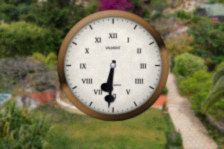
6:31
